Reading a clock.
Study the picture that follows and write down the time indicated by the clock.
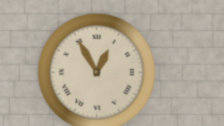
12:55
